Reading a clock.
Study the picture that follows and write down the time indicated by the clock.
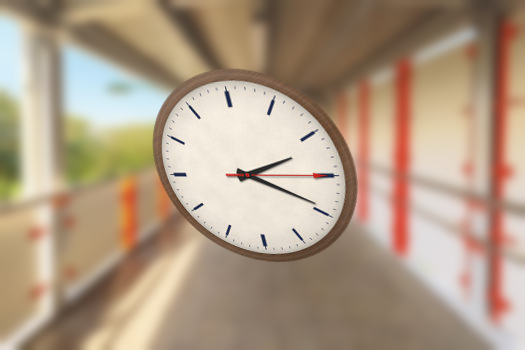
2:19:15
